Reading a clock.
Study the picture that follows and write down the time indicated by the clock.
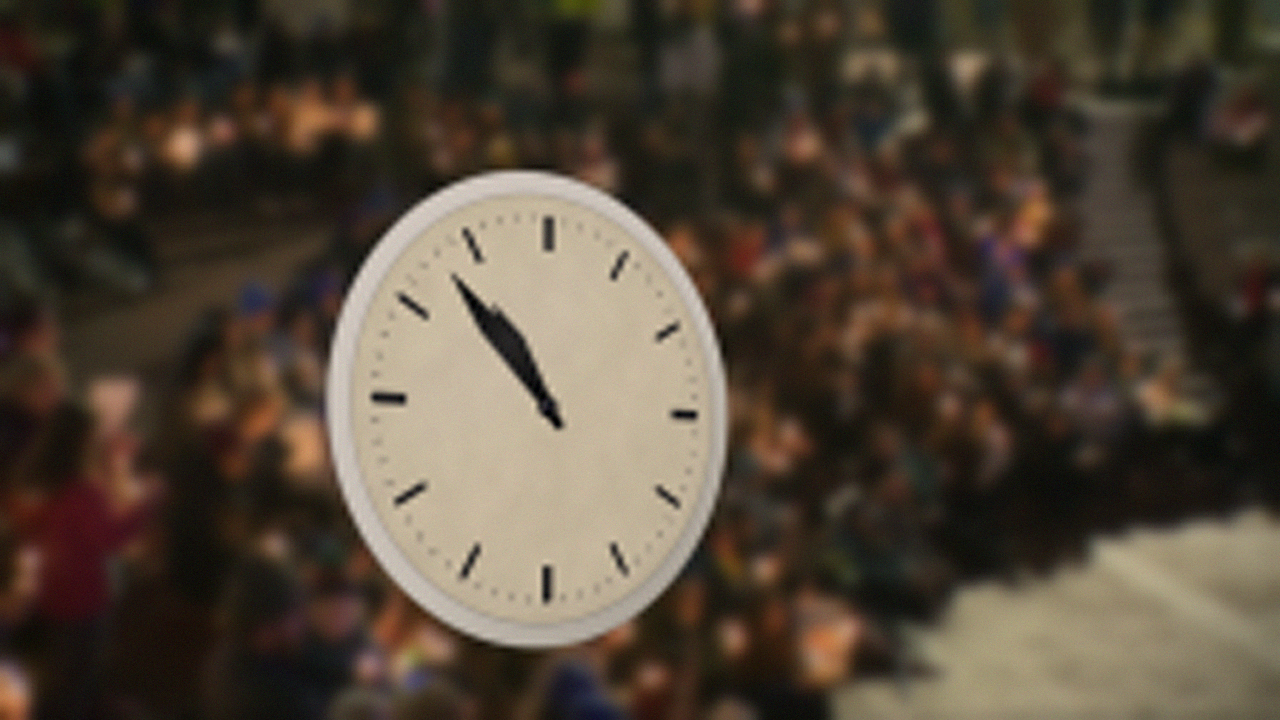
10:53
